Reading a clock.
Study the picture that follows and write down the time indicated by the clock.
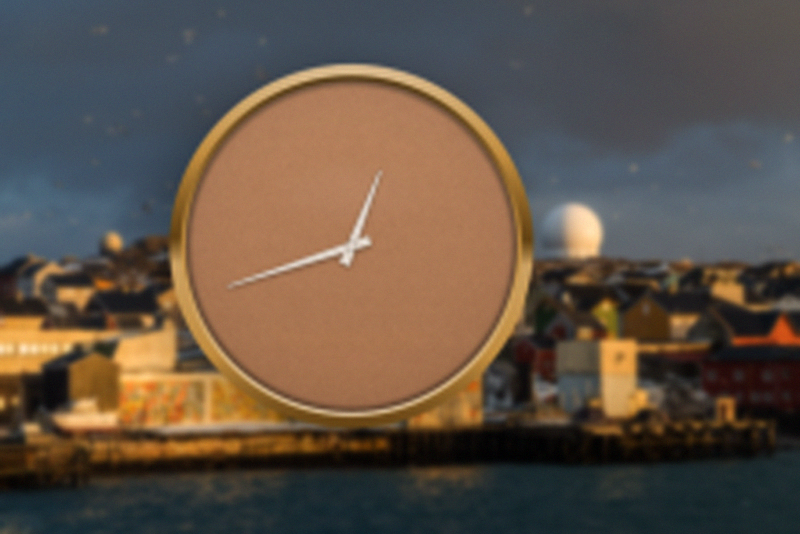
12:42
